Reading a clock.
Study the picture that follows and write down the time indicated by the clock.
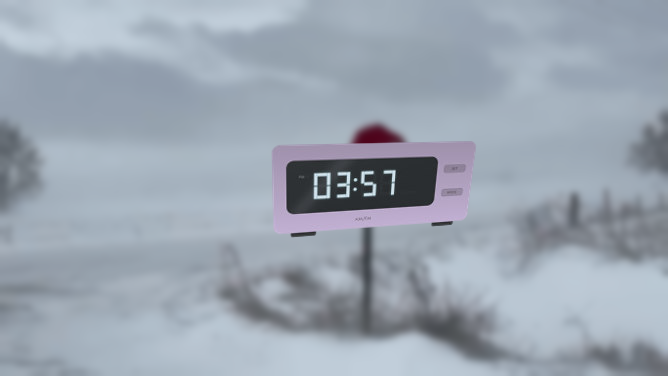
3:57
